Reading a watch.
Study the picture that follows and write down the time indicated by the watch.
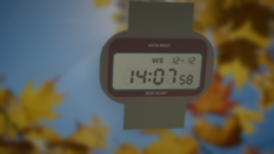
14:07:58
